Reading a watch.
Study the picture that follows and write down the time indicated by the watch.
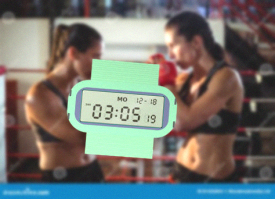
3:05:19
